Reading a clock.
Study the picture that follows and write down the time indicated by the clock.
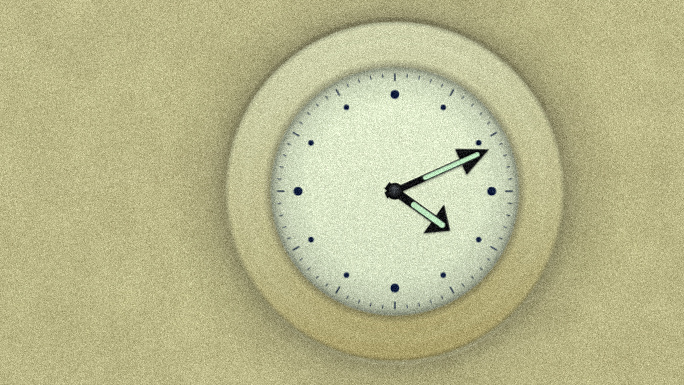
4:11
